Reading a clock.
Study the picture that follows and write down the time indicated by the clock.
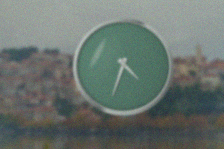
4:33
